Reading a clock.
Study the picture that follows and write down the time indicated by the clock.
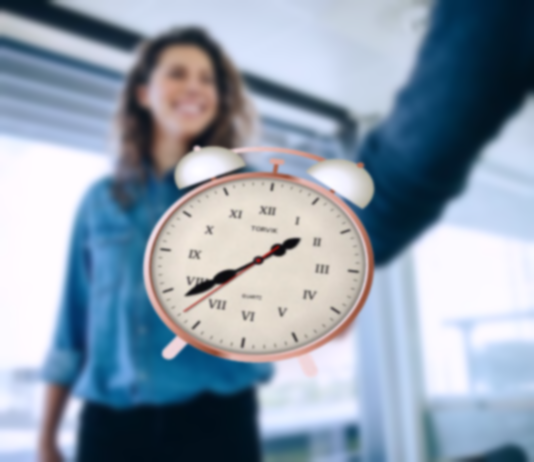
1:38:37
